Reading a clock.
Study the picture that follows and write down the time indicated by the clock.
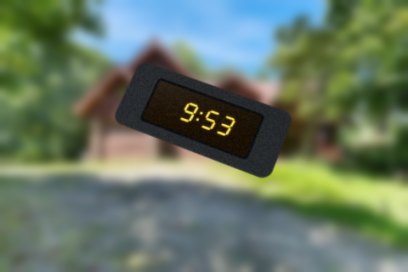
9:53
